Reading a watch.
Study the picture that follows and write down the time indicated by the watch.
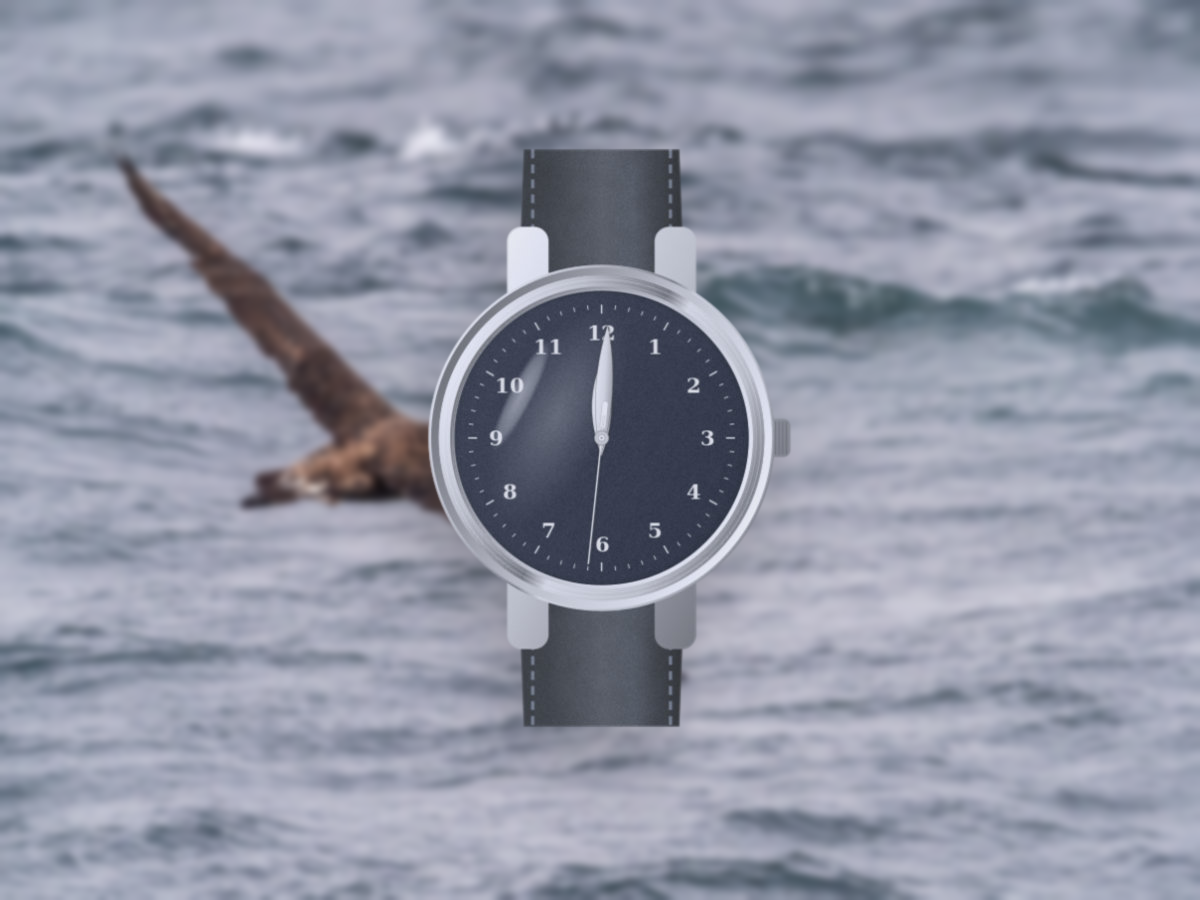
12:00:31
